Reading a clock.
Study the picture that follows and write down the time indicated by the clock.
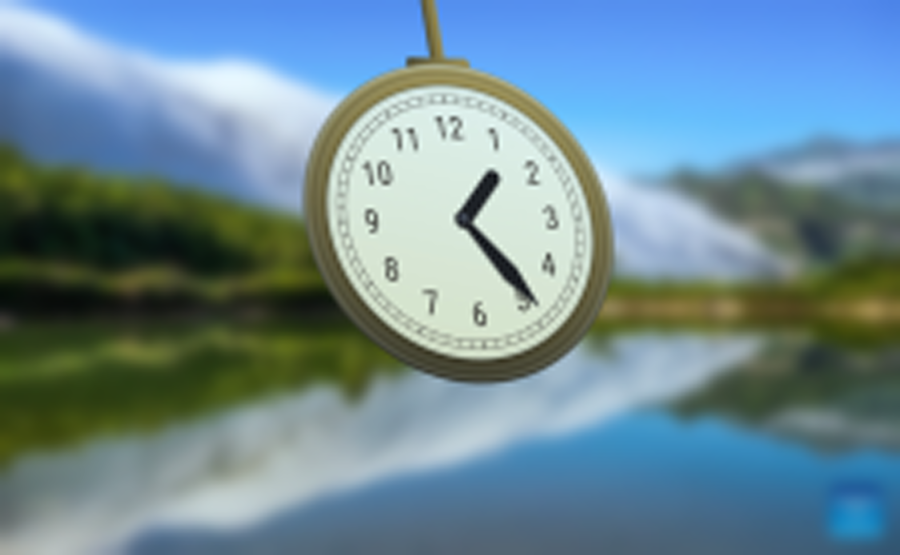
1:24
